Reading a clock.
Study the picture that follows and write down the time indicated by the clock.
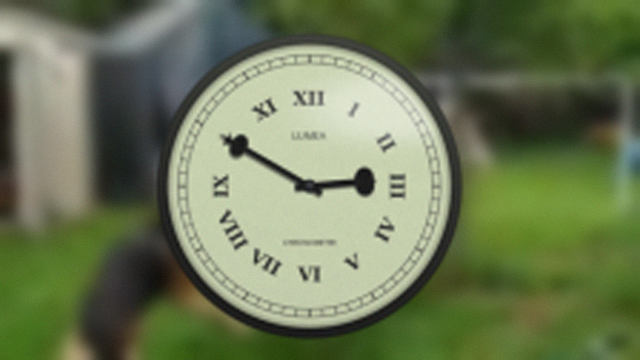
2:50
